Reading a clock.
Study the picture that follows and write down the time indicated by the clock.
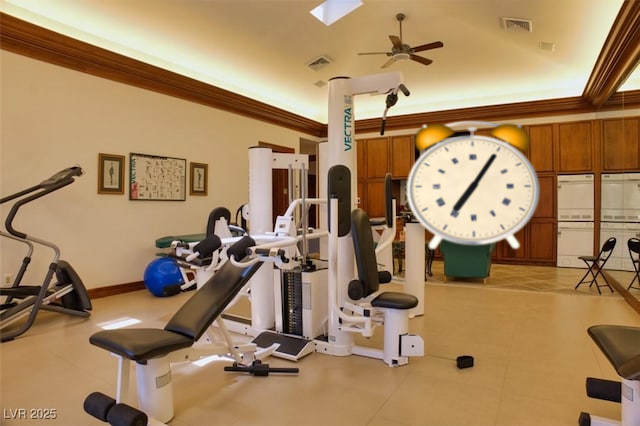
7:05
